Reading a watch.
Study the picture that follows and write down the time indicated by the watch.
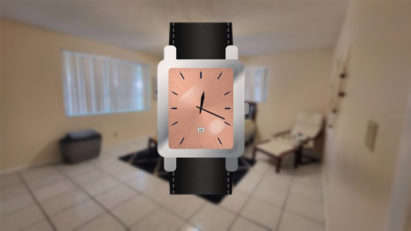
12:19
